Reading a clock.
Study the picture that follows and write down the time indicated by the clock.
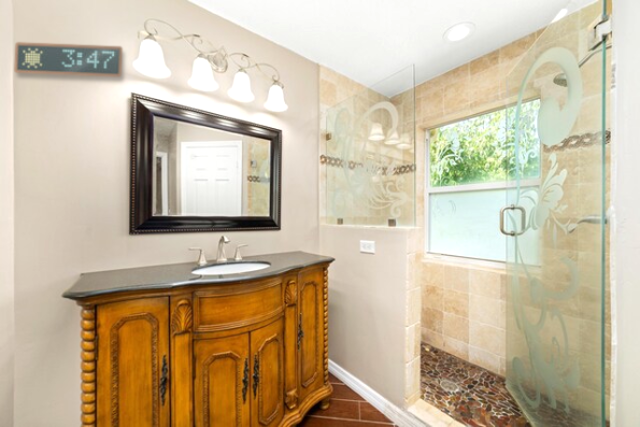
3:47
